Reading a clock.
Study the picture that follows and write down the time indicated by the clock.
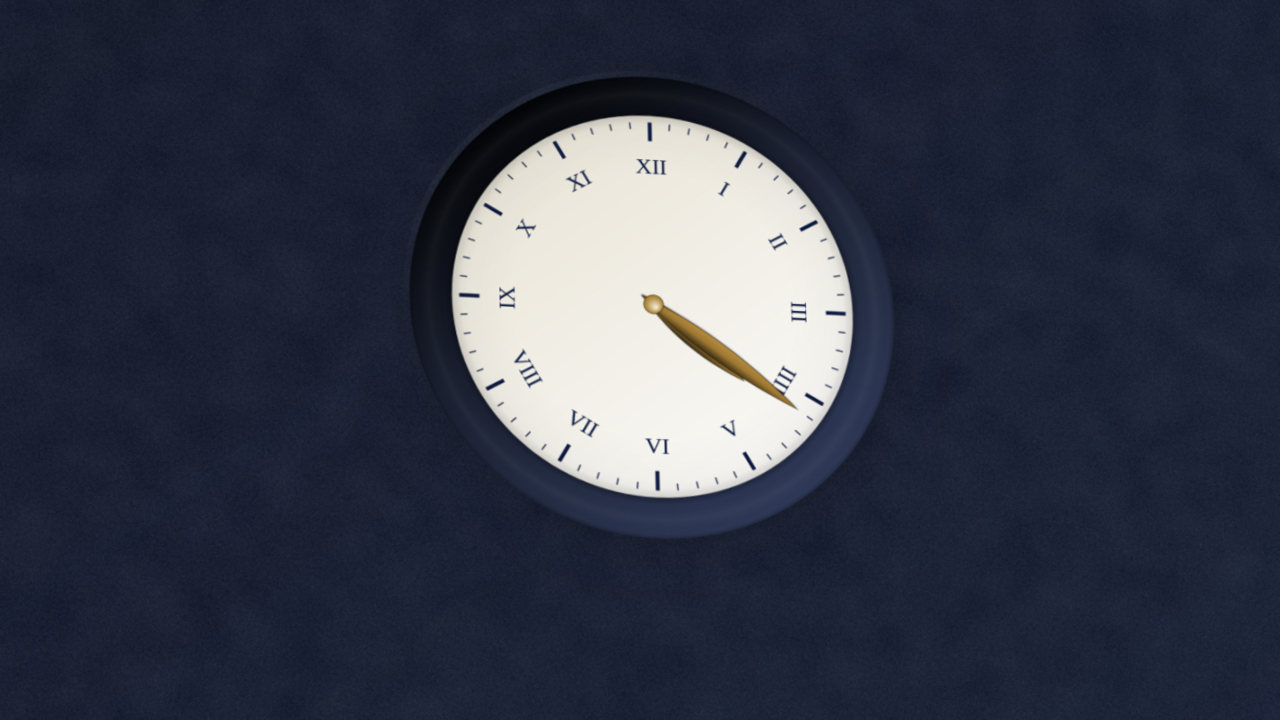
4:21
